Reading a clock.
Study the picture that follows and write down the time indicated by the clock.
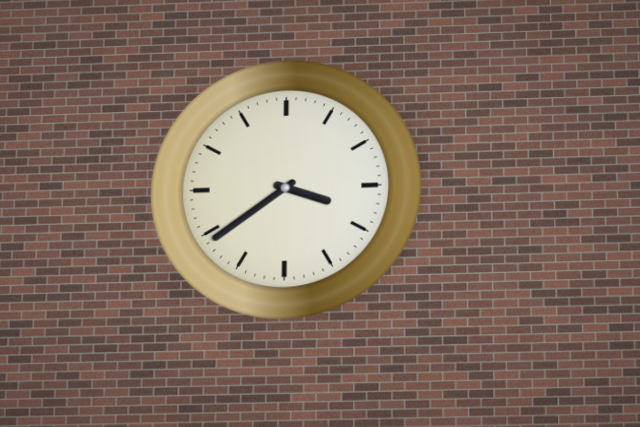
3:39
